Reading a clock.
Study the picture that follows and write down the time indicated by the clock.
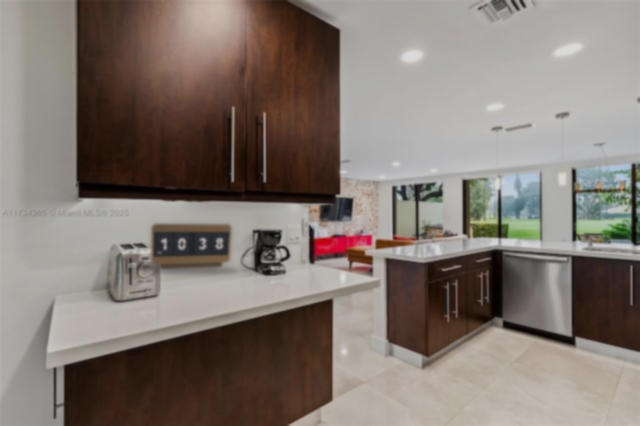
10:38
